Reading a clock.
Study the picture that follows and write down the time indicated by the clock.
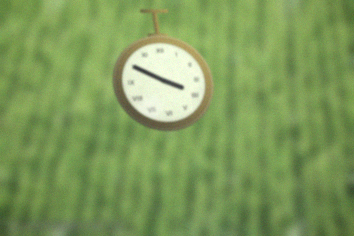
3:50
